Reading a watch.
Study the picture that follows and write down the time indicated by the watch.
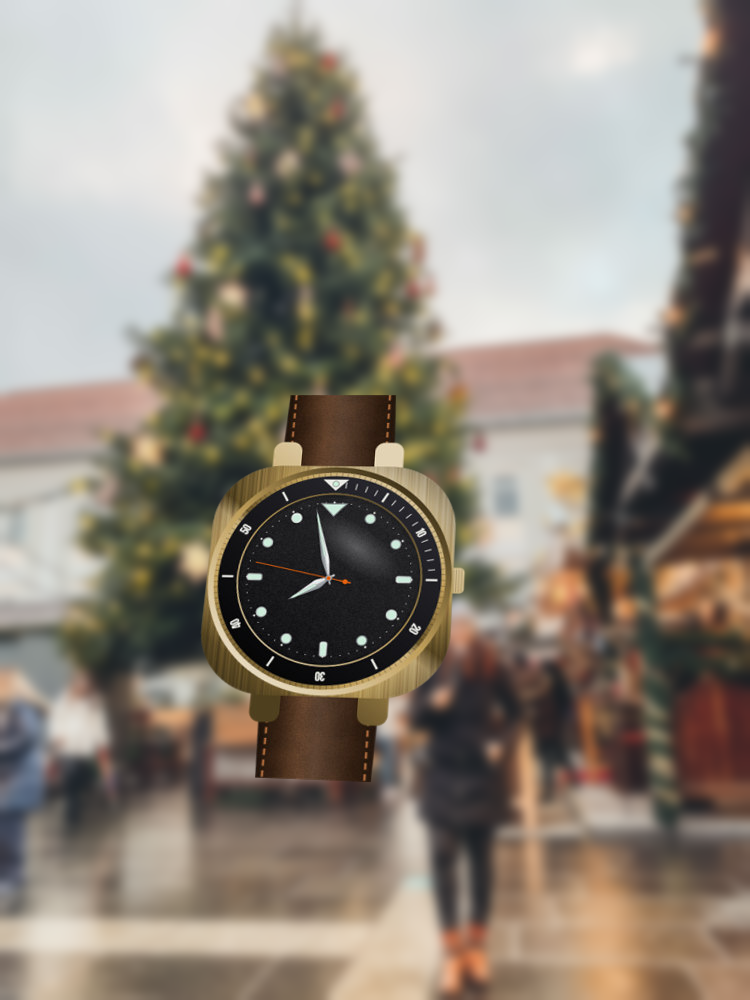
7:57:47
